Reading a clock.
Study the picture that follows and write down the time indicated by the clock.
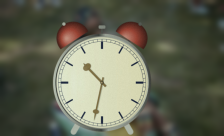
10:32
